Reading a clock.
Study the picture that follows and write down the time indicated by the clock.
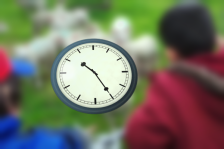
10:25
